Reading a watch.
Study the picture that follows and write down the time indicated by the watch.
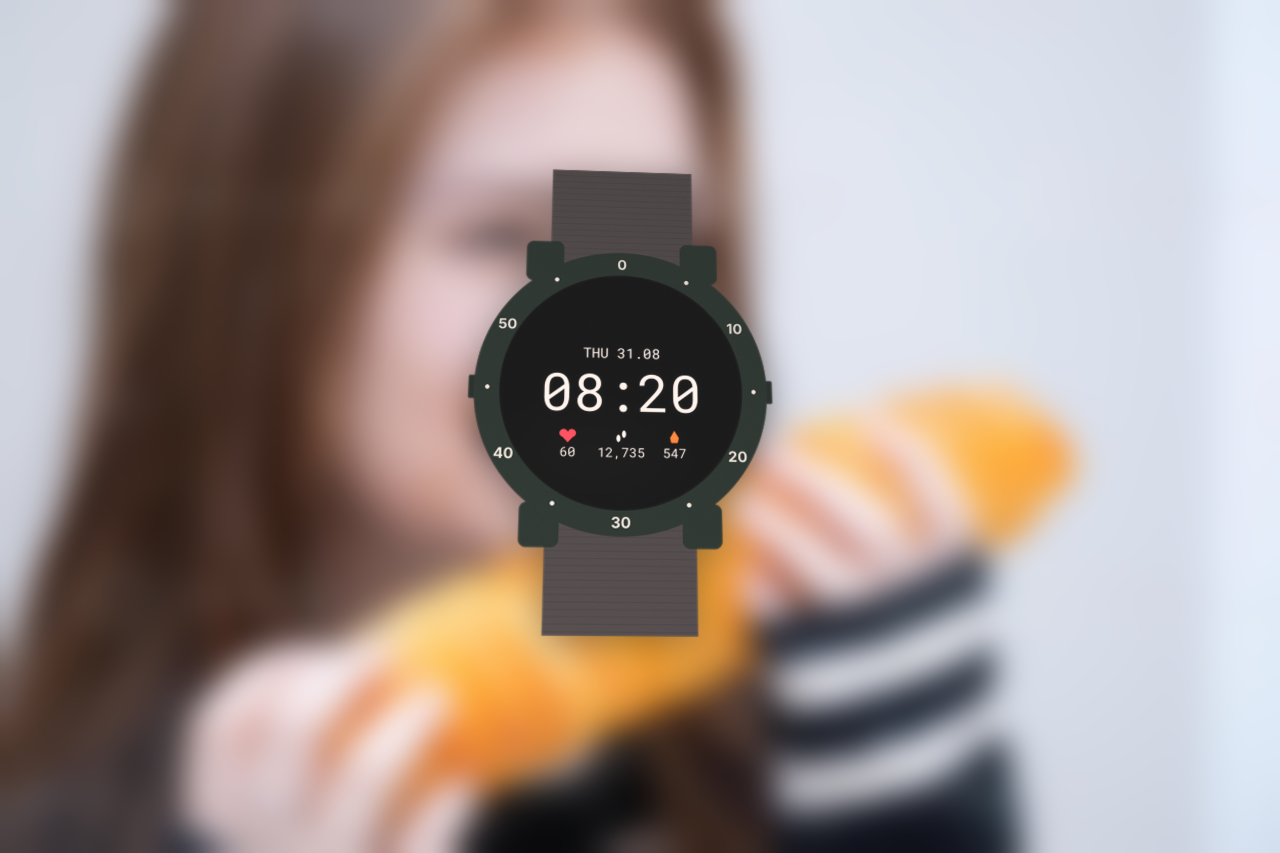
8:20
